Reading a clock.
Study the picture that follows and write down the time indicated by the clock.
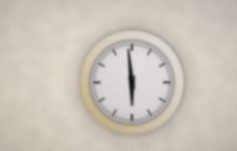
5:59
